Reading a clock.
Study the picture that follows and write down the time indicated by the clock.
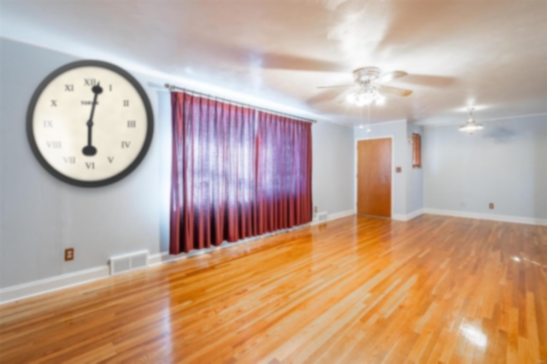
6:02
